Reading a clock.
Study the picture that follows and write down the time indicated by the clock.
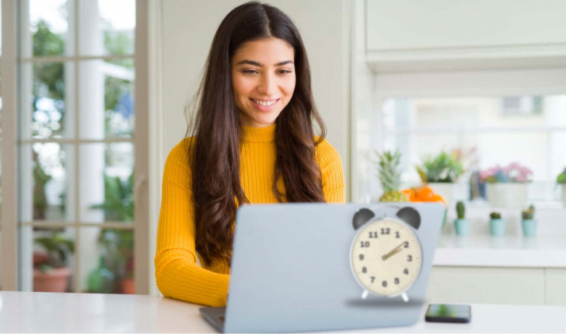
2:09
